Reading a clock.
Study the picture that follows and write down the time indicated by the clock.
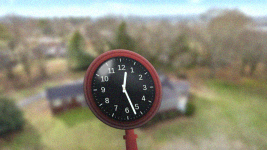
12:27
